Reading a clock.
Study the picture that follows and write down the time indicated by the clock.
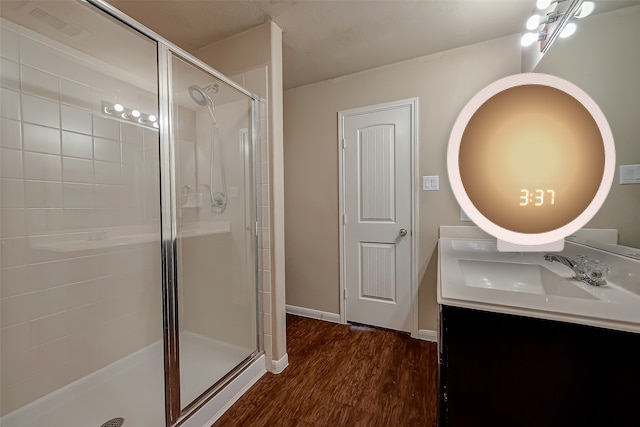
3:37
